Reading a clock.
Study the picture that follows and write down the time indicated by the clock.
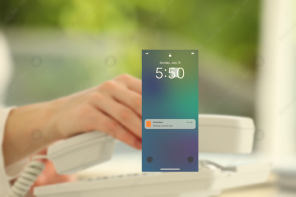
5:50
